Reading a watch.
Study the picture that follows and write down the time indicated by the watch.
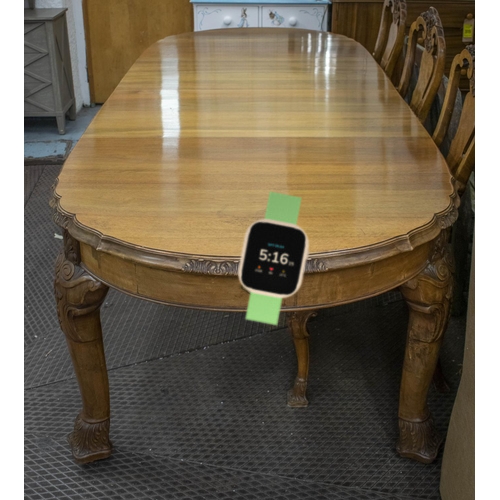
5:16
